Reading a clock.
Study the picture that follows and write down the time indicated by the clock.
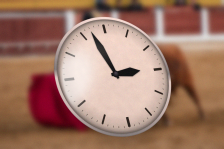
2:57
